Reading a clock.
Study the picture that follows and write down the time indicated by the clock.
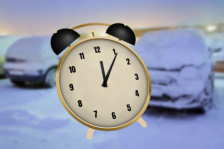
12:06
